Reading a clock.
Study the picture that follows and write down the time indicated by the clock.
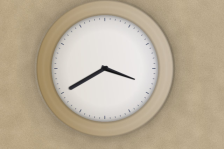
3:40
